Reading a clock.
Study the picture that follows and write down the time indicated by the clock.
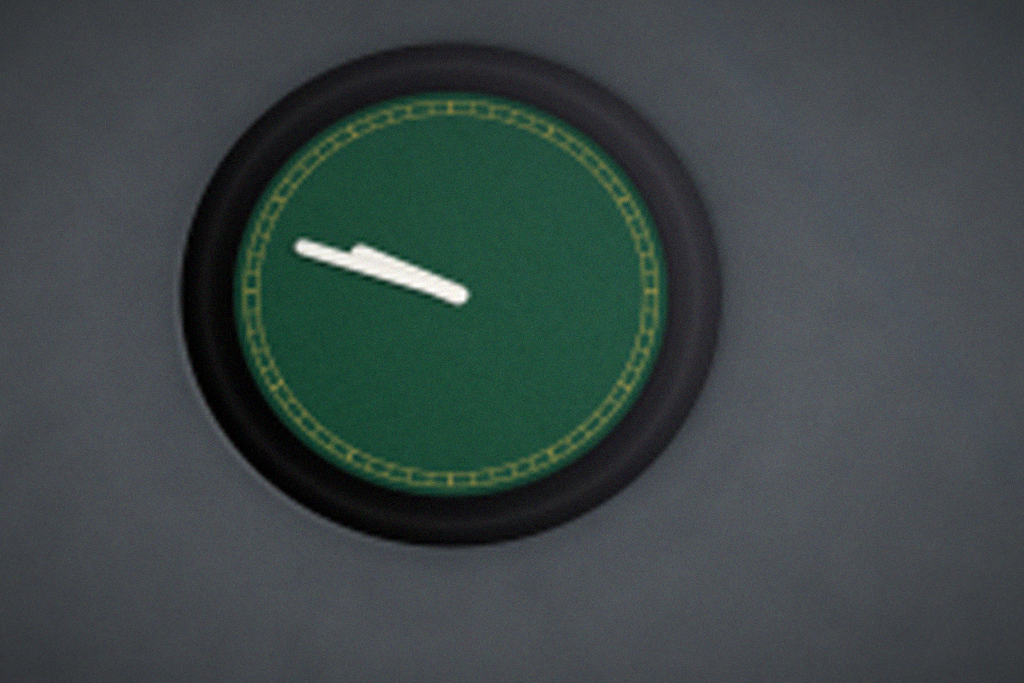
9:48
